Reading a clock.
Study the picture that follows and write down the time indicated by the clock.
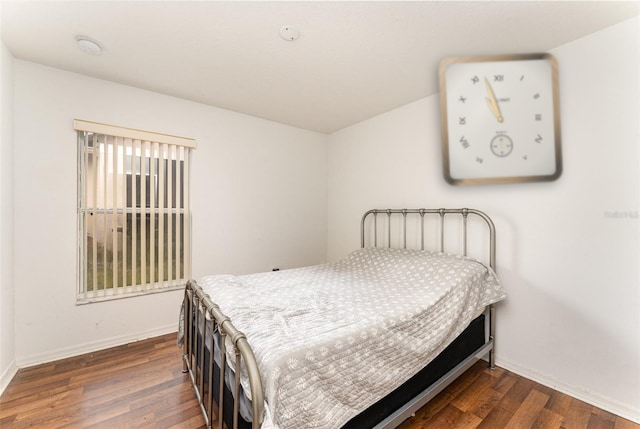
10:57
